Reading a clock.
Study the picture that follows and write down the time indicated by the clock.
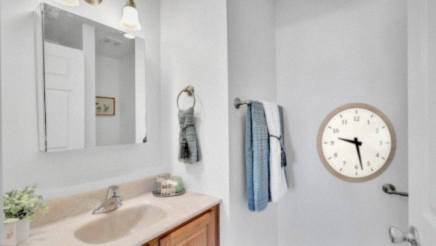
9:28
